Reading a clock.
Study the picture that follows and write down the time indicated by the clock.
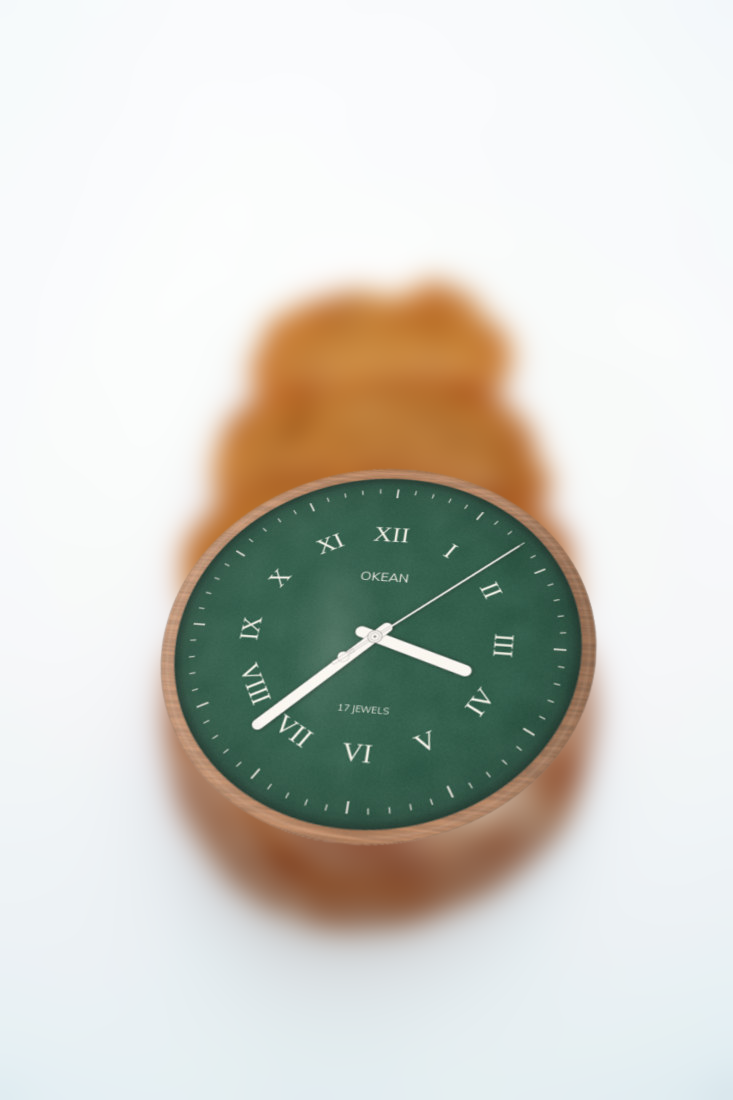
3:37:08
